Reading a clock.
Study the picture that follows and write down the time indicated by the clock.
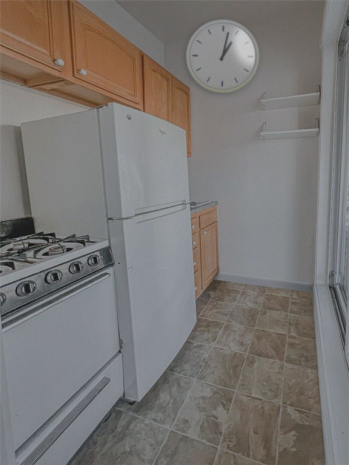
1:02
